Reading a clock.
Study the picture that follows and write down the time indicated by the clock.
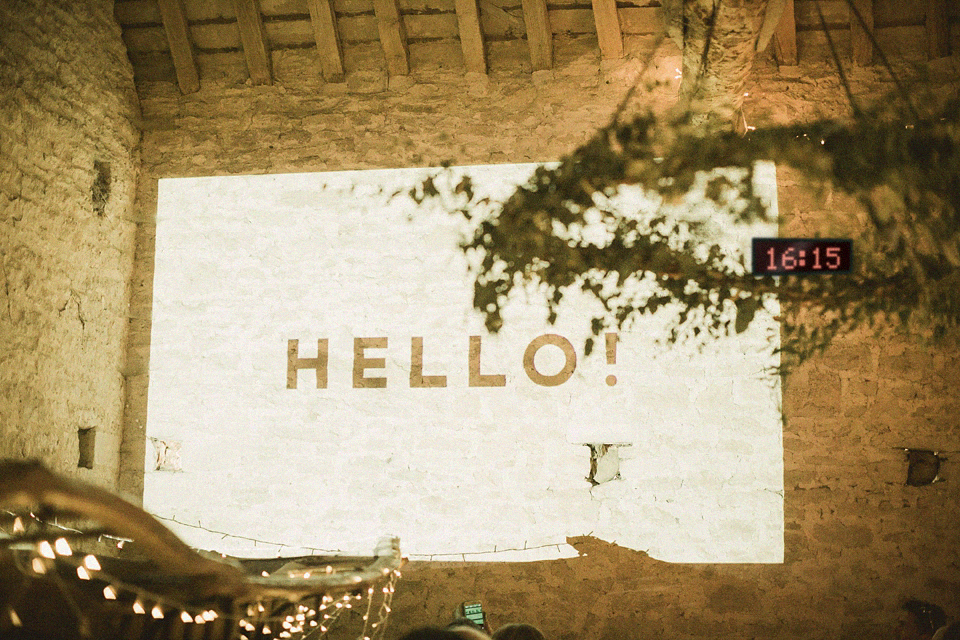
16:15
